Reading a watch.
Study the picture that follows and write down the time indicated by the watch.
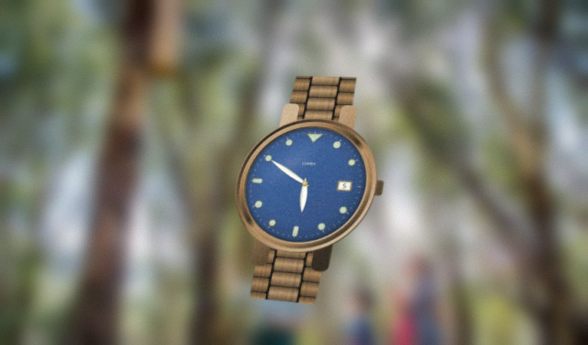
5:50
